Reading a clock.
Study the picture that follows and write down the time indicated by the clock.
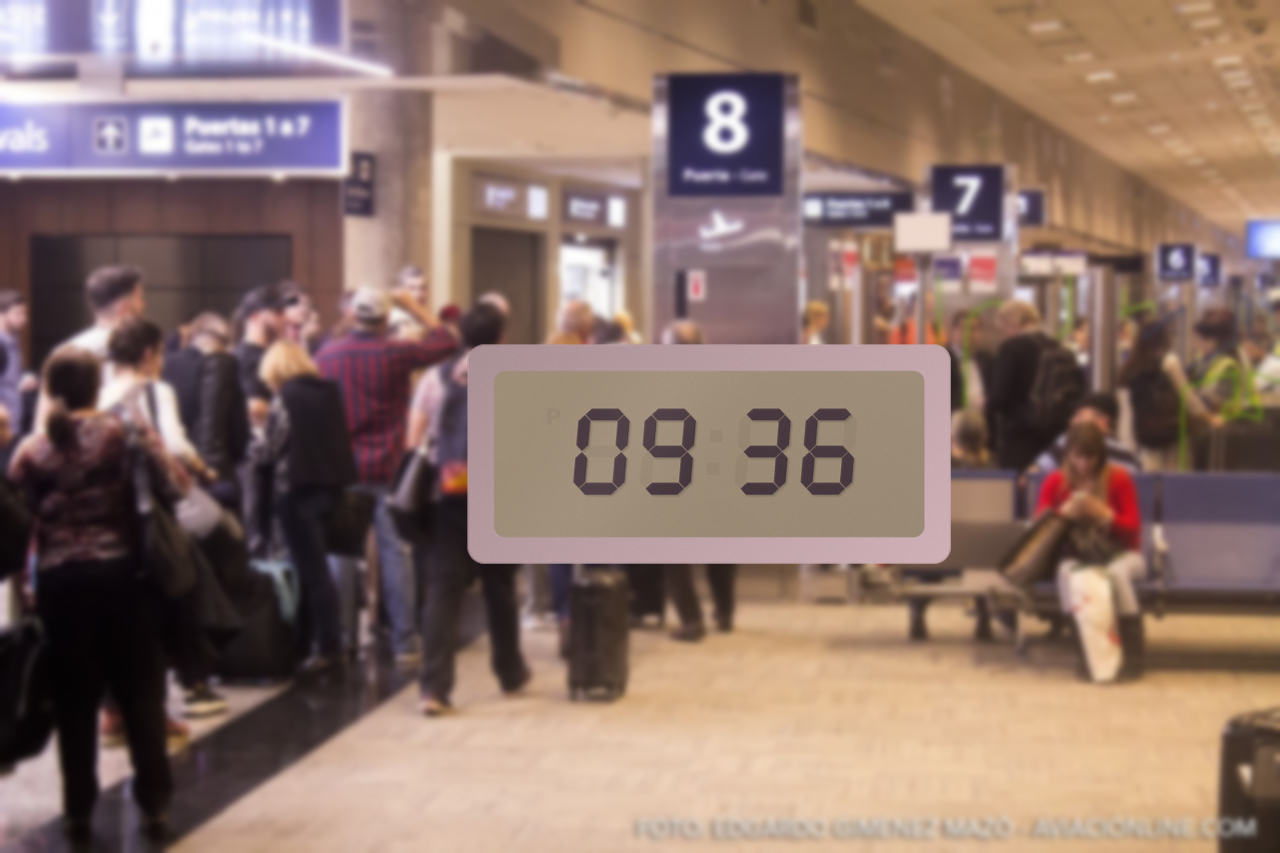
9:36
